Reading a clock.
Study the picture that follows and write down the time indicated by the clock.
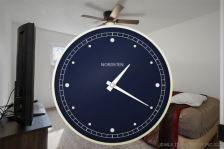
1:20
